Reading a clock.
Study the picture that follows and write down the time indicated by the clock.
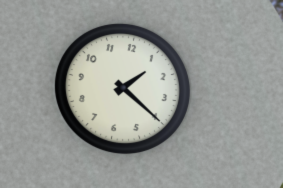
1:20
